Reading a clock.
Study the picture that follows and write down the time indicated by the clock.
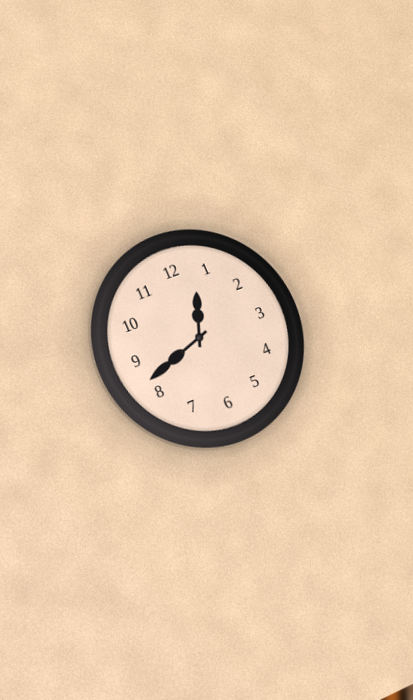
12:42
